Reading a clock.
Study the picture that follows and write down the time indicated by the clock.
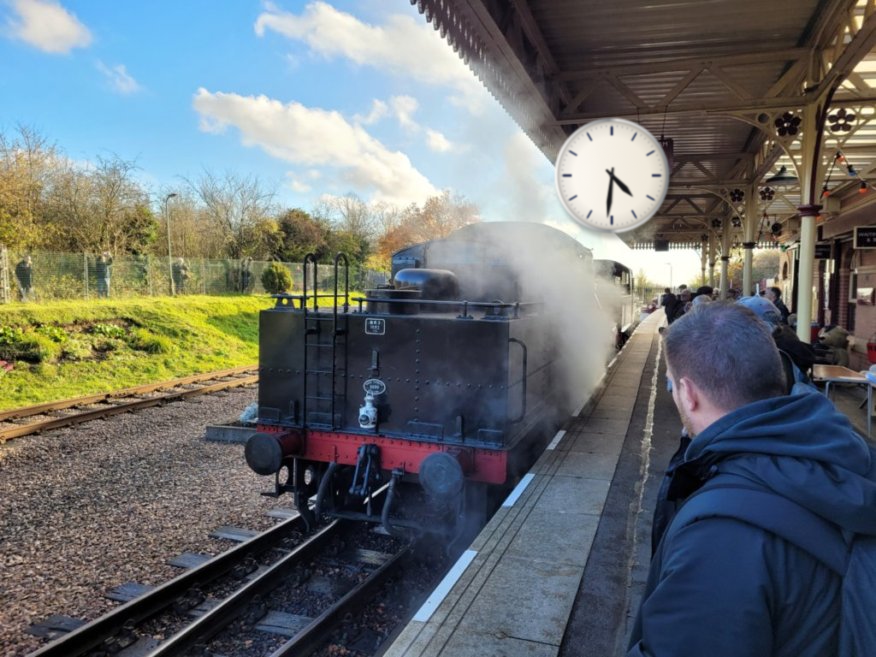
4:31
